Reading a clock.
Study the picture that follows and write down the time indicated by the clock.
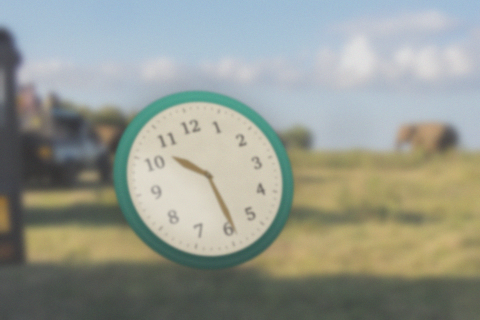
10:29
